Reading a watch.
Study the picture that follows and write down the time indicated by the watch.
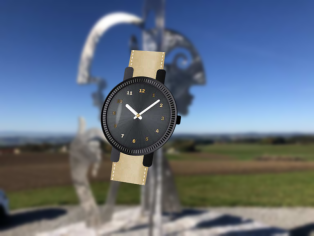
10:08
